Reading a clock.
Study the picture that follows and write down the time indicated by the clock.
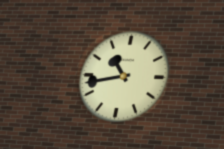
10:43
